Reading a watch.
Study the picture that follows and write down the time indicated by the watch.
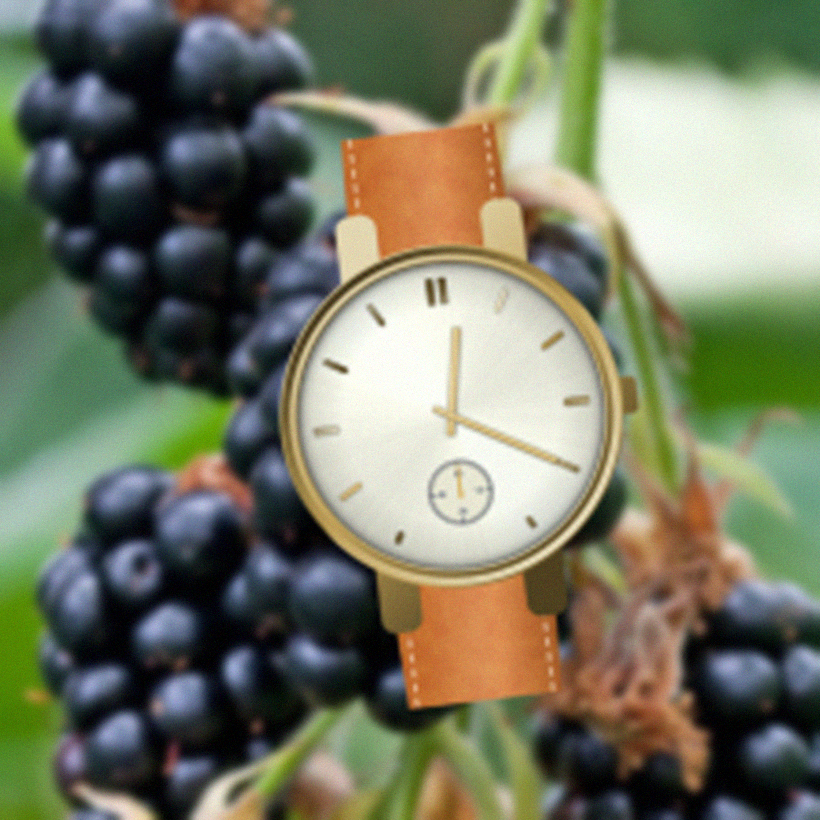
12:20
